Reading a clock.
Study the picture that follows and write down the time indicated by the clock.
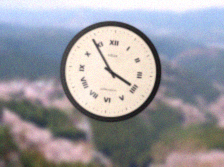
3:54
